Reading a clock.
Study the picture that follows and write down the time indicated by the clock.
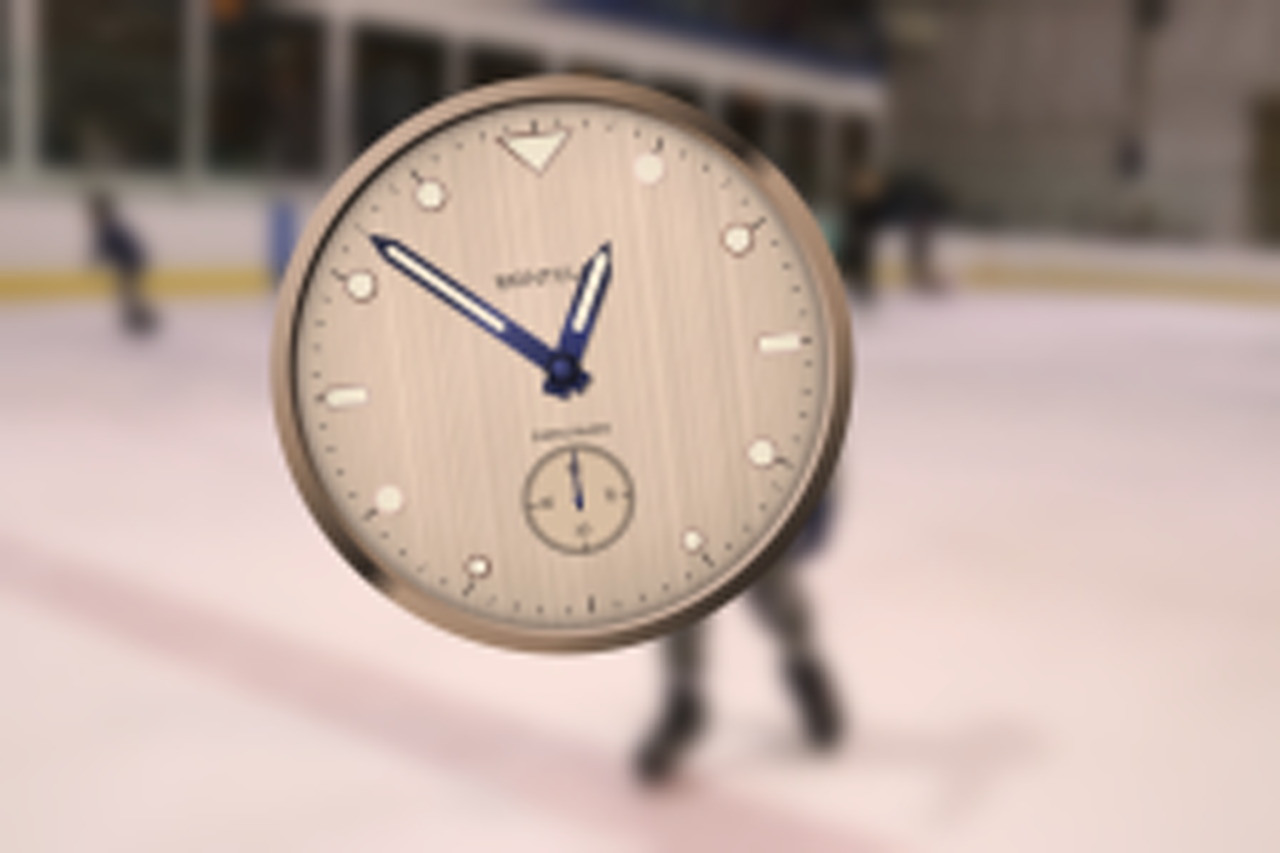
12:52
